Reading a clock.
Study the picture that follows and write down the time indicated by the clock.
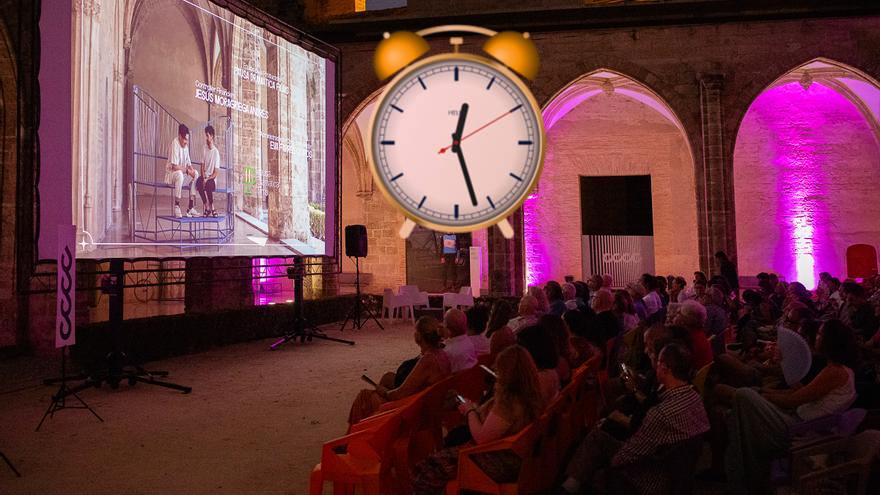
12:27:10
